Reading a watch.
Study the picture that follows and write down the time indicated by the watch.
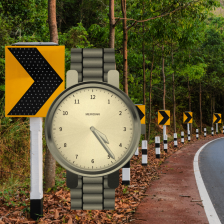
4:24
